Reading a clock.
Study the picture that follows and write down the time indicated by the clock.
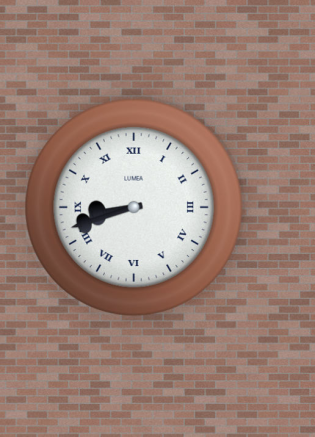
8:42
